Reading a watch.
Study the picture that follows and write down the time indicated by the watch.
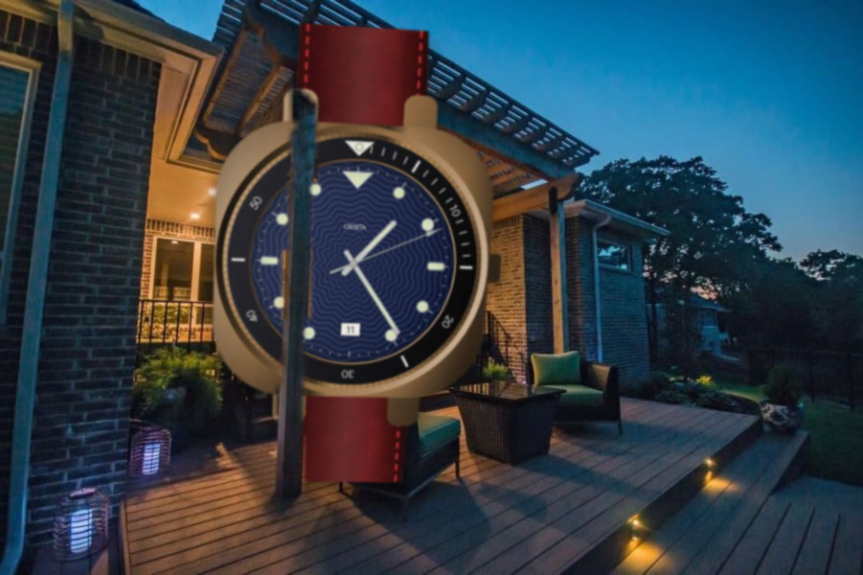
1:24:11
